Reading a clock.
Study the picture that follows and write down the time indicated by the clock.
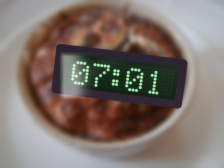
7:01
